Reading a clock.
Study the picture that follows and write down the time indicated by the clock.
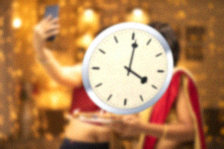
4:01
